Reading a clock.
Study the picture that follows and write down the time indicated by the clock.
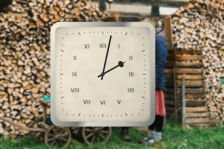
2:02
